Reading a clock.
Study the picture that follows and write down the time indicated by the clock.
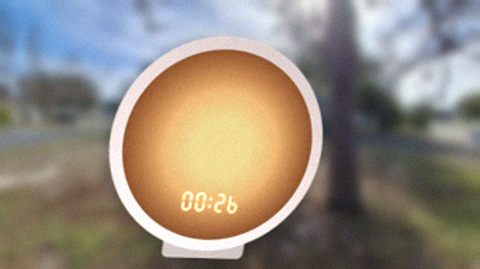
0:26
